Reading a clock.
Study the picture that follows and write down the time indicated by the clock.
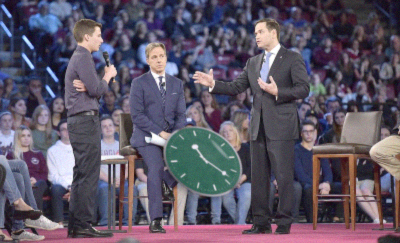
11:23
